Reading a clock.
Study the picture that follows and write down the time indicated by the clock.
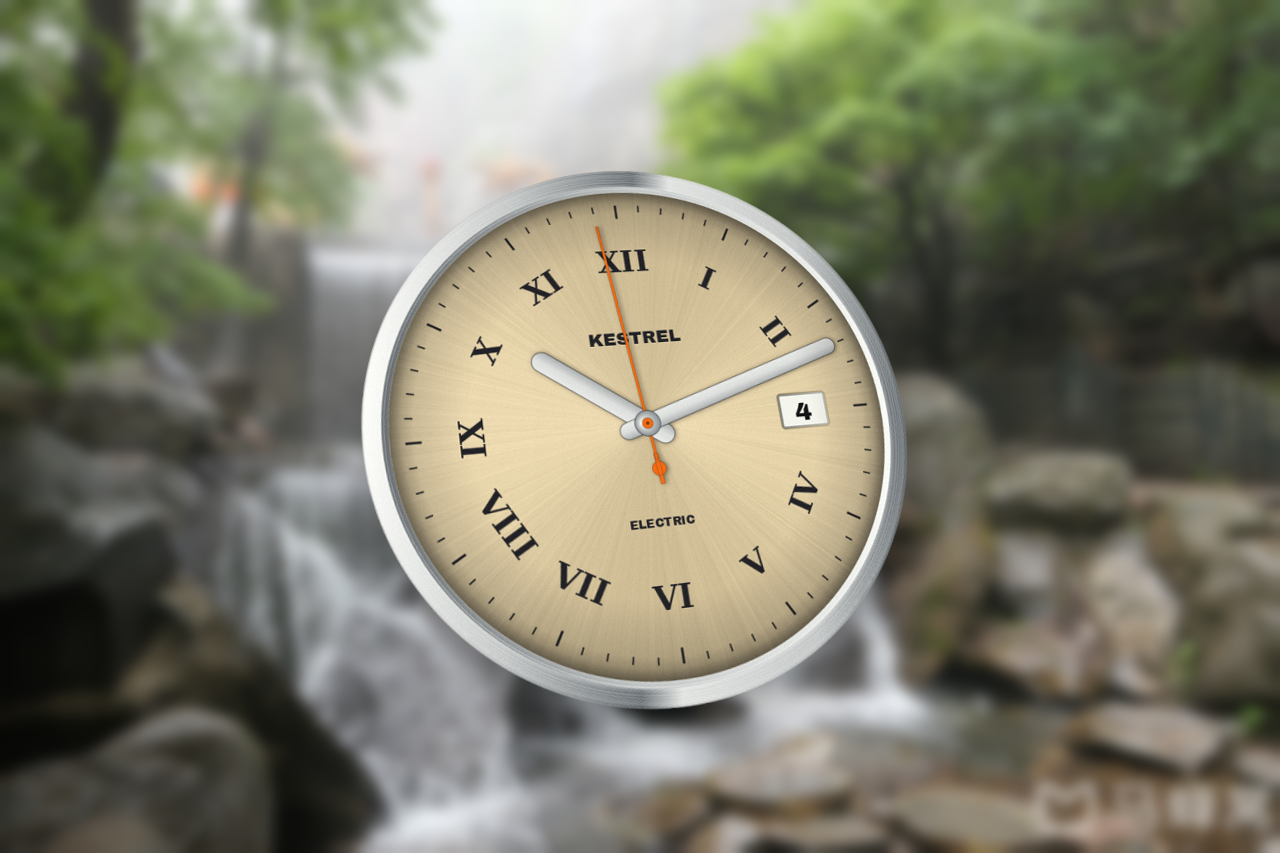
10:11:59
